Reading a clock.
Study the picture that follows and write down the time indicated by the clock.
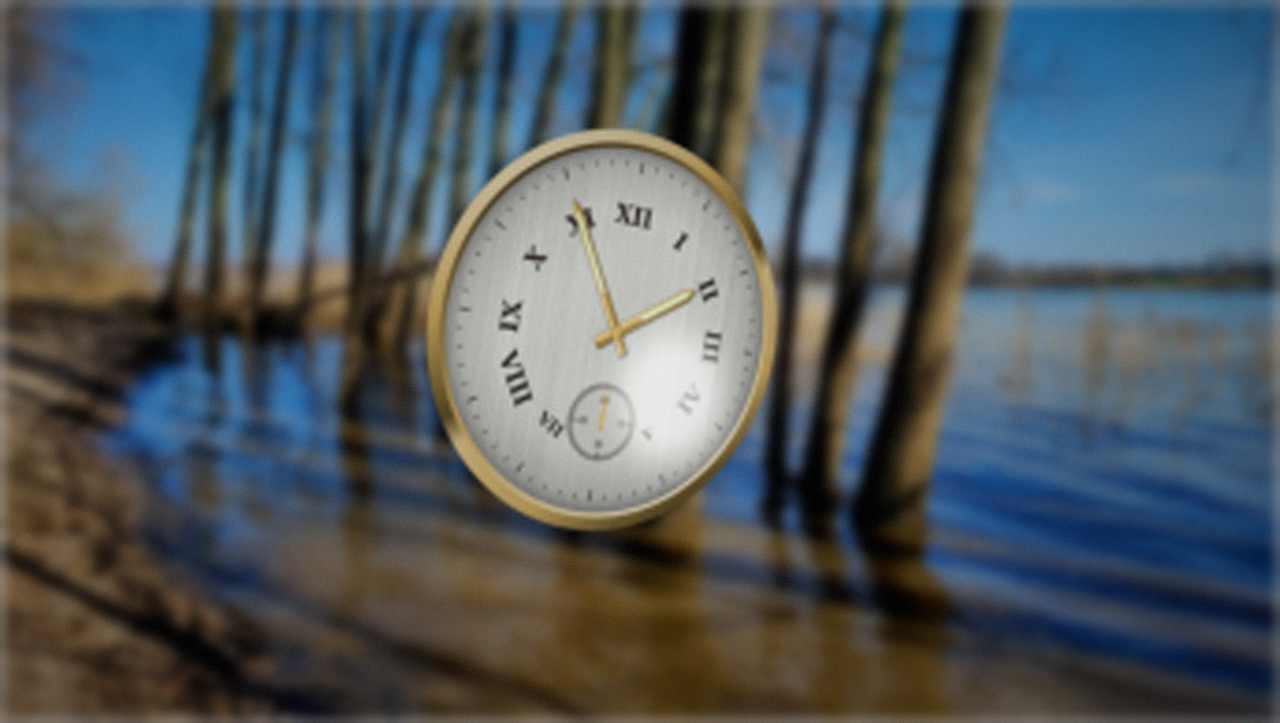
1:55
